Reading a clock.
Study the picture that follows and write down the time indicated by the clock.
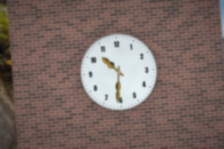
10:31
